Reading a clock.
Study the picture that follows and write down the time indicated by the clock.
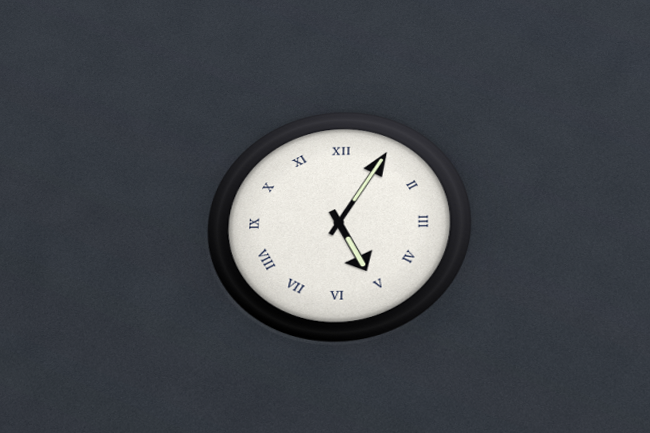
5:05
